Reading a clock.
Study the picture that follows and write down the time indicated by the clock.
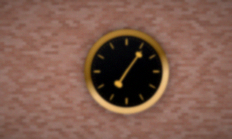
7:06
